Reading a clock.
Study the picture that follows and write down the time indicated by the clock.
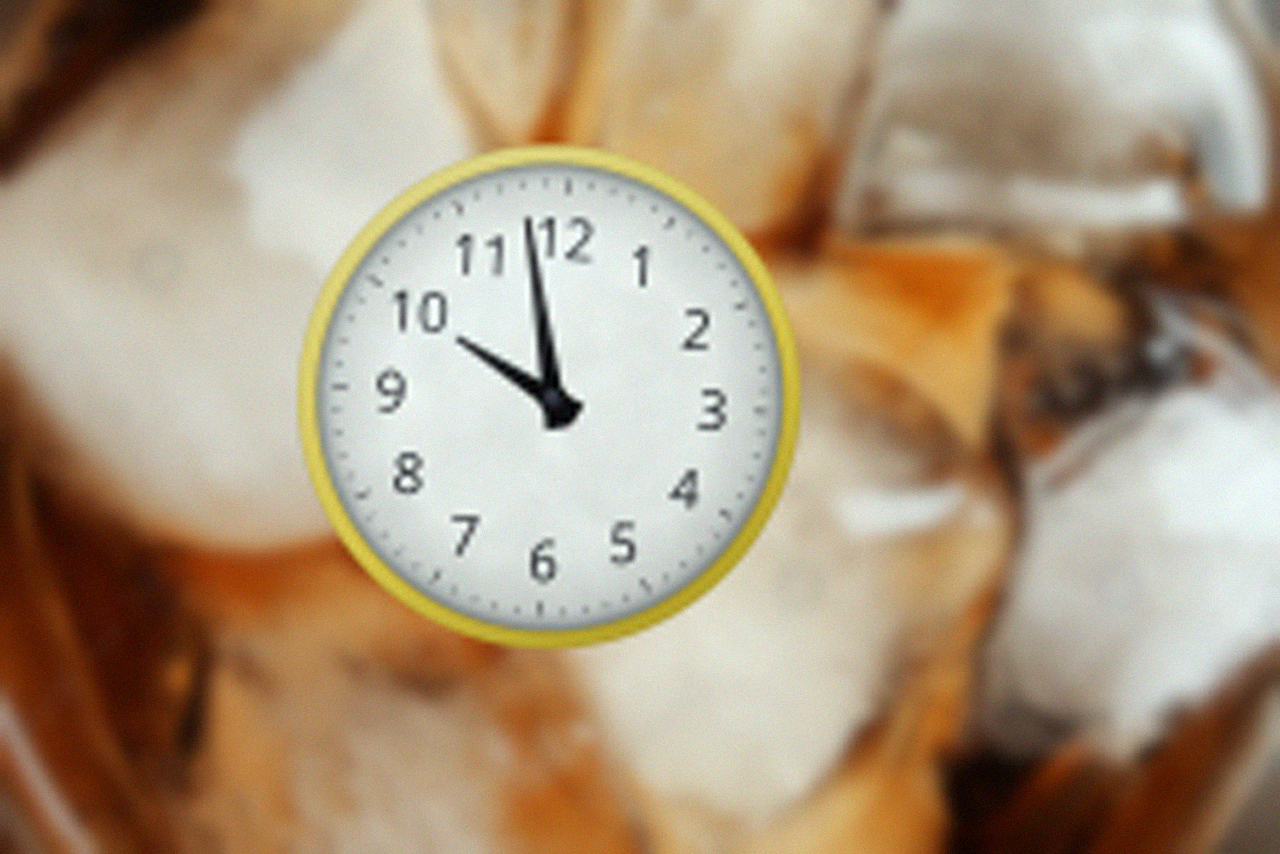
9:58
